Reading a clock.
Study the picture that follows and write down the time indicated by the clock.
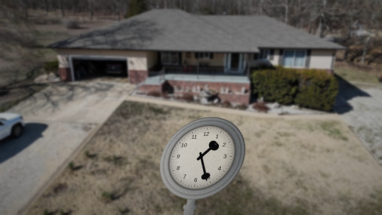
1:26
